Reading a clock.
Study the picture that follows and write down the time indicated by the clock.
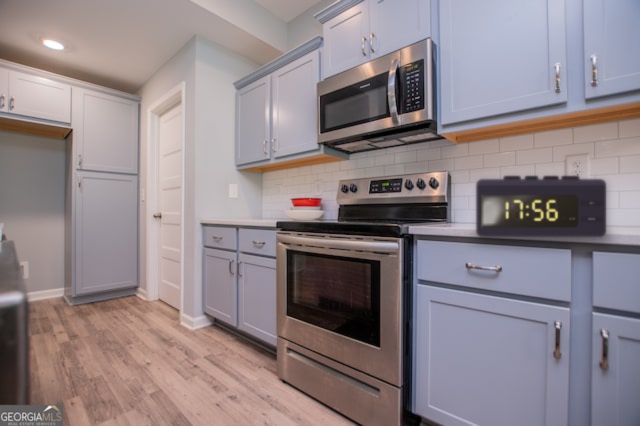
17:56
